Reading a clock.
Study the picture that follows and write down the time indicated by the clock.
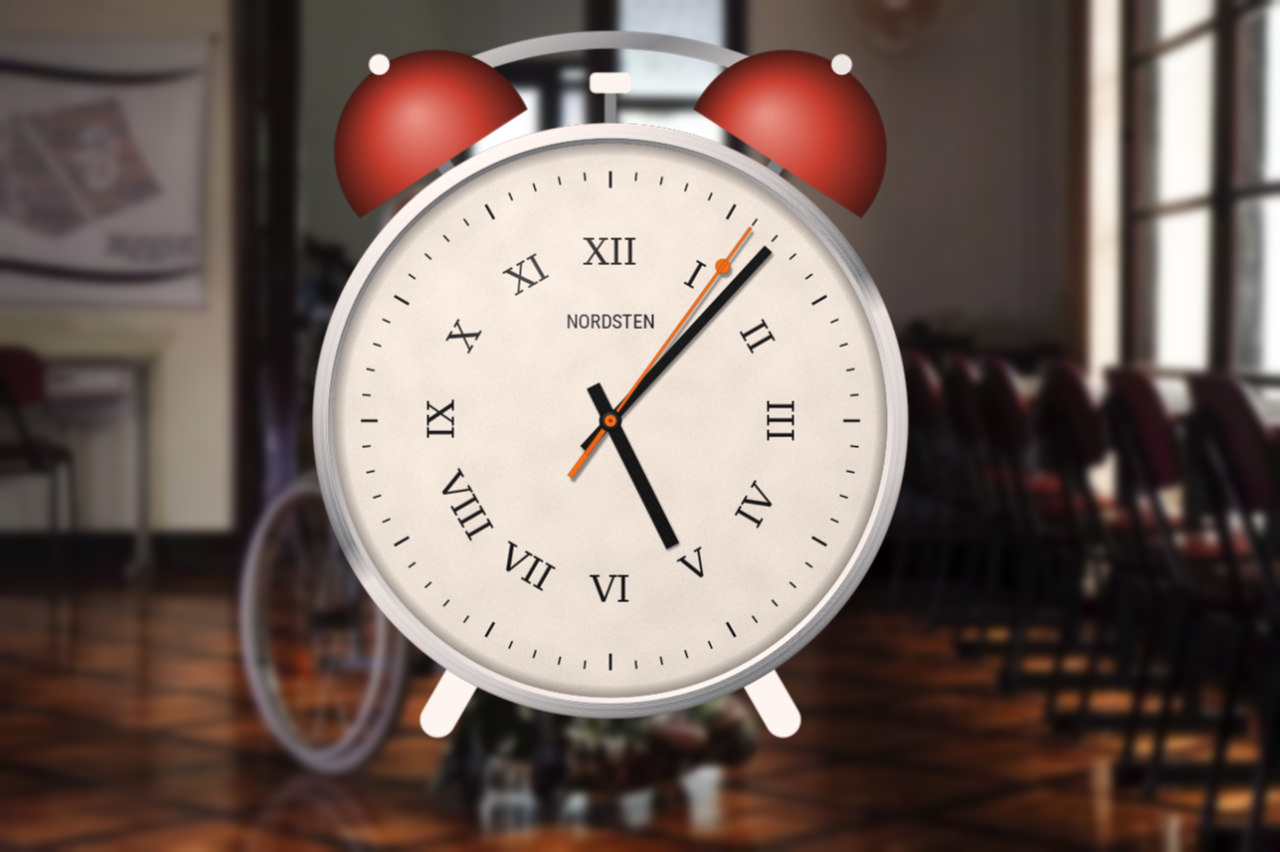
5:07:06
